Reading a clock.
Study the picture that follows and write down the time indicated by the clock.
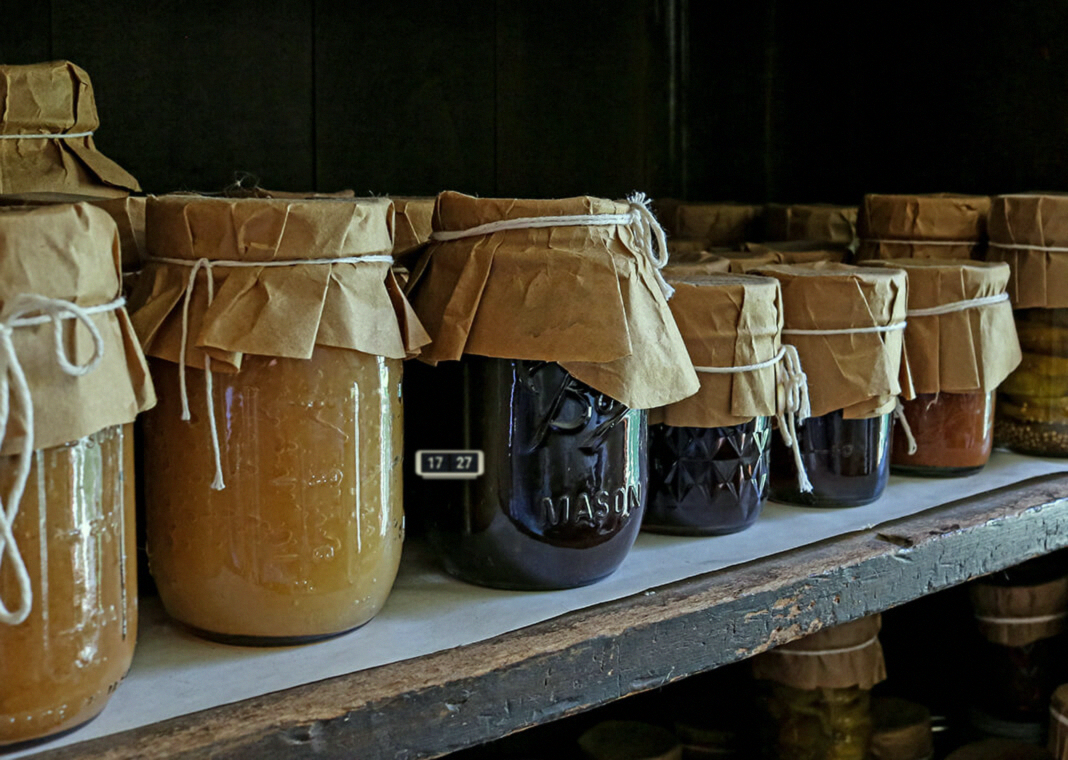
17:27
